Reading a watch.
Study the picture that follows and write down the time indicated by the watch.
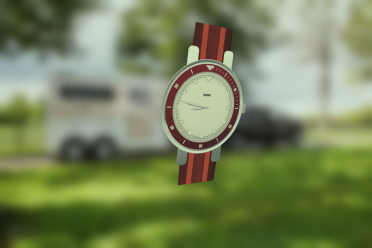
8:47
